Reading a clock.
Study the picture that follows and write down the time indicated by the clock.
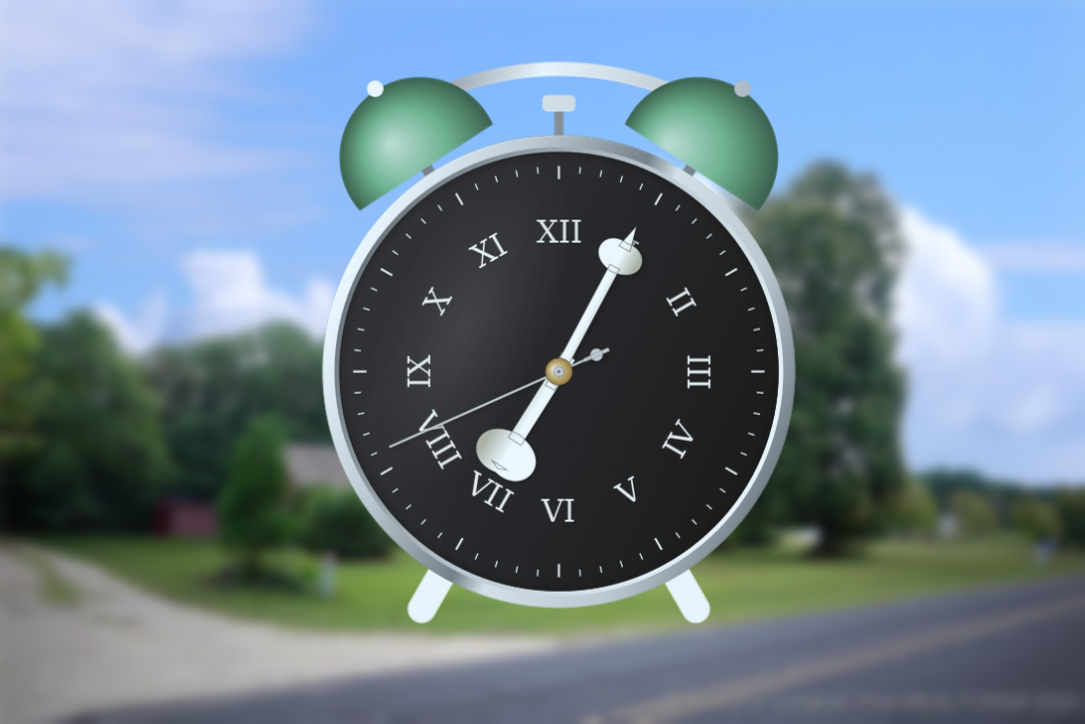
7:04:41
